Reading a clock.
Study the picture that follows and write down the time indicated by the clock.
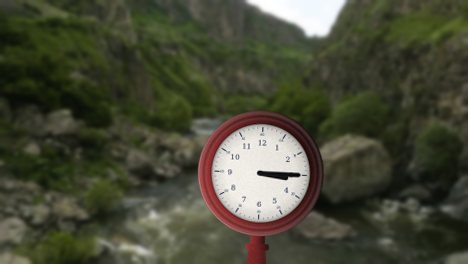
3:15
